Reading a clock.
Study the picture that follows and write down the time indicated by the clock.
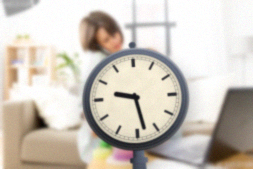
9:28
